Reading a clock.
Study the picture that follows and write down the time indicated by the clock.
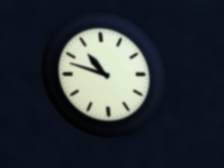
10:48
